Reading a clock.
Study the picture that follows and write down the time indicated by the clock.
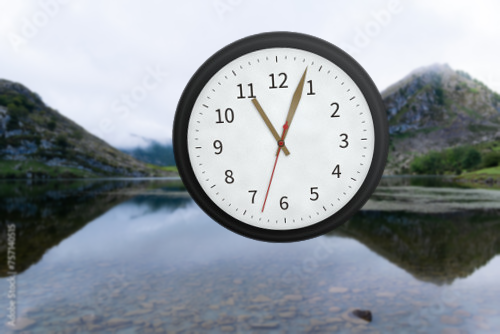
11:03:33
